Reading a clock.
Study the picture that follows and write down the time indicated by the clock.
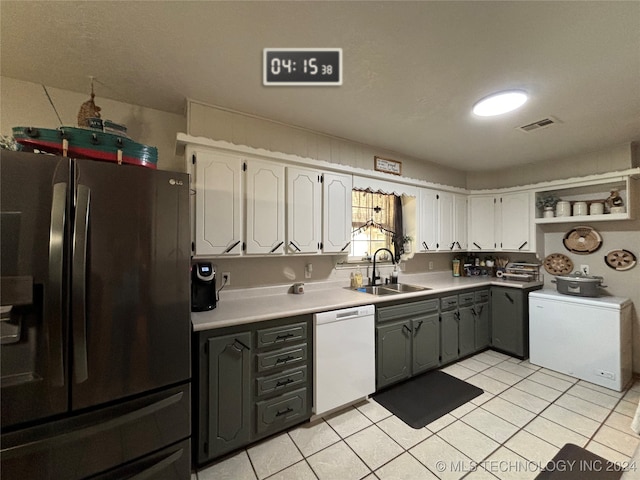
4:15
